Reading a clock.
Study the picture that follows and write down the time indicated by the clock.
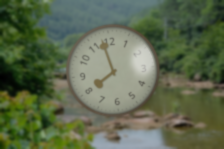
7:58
